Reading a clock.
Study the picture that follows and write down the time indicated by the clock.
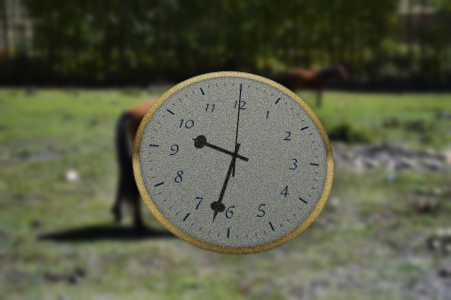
9:32:00
